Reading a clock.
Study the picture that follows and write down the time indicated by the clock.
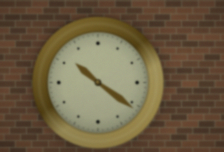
10:21
